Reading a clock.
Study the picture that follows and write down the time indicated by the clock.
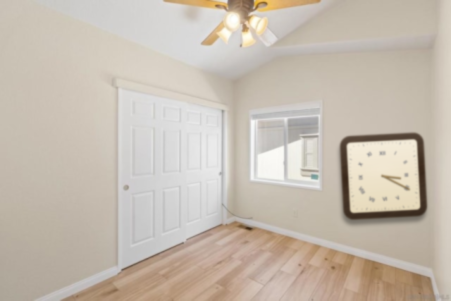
3:20
